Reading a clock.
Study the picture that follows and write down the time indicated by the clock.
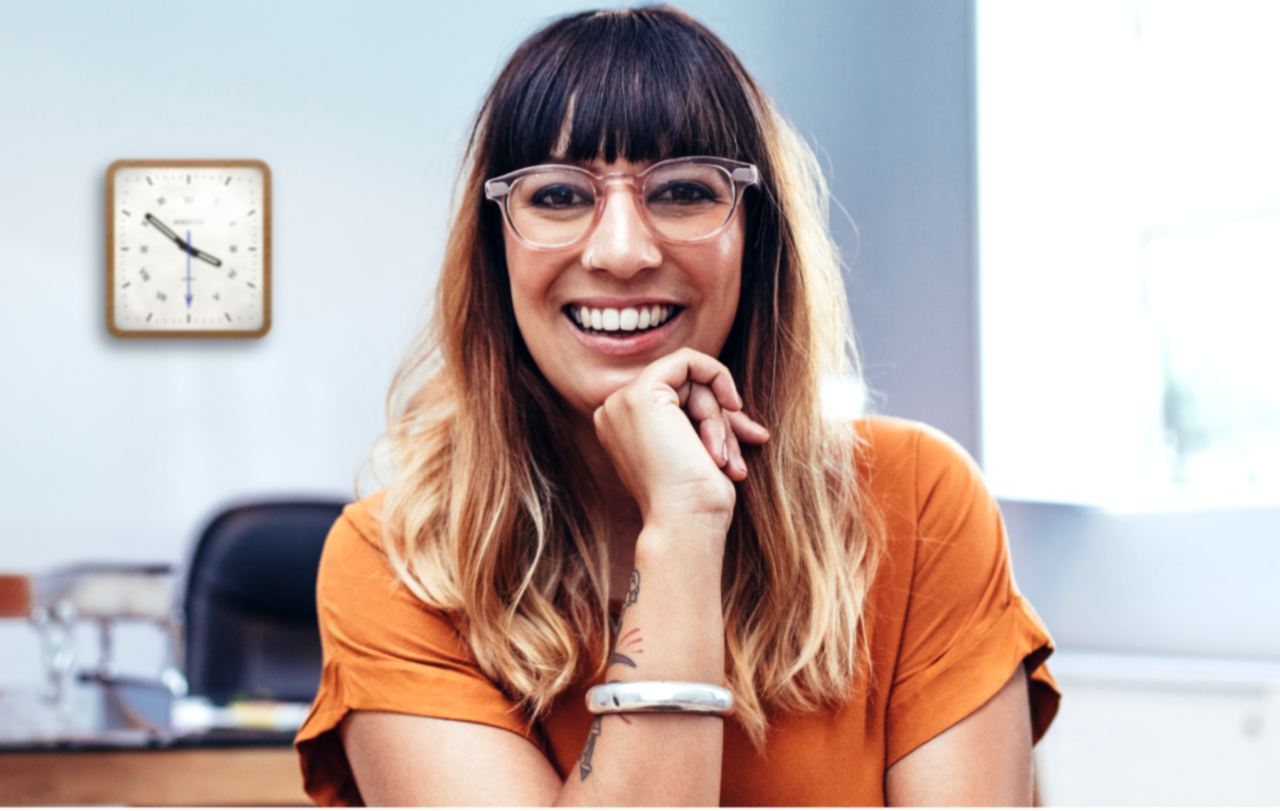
3:51:30
